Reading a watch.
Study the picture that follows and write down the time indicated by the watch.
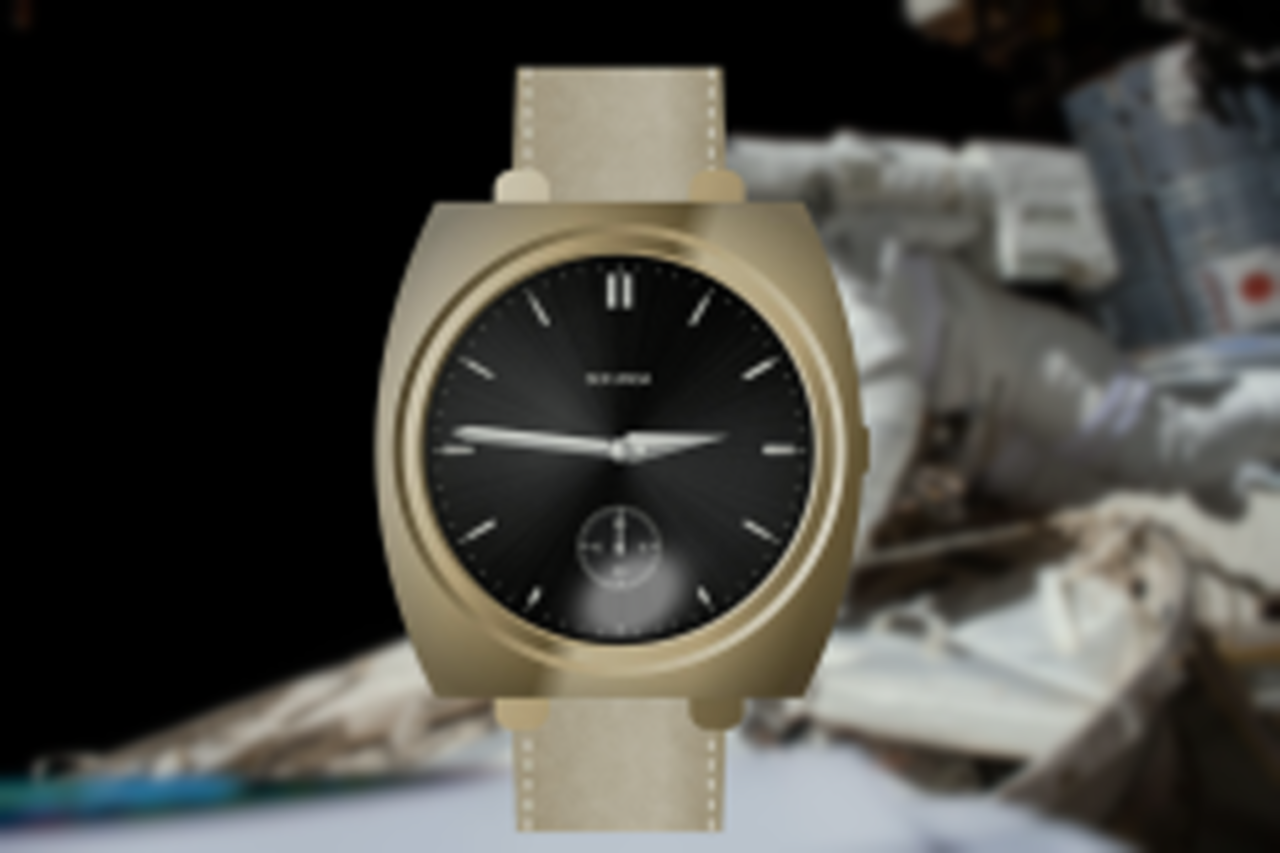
2:46
